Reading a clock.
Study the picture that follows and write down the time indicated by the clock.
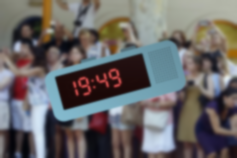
19:49
